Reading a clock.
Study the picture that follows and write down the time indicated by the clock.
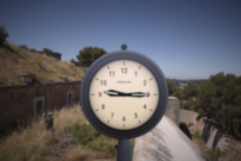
9:15
